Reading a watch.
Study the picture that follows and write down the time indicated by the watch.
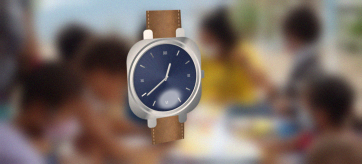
12:39
